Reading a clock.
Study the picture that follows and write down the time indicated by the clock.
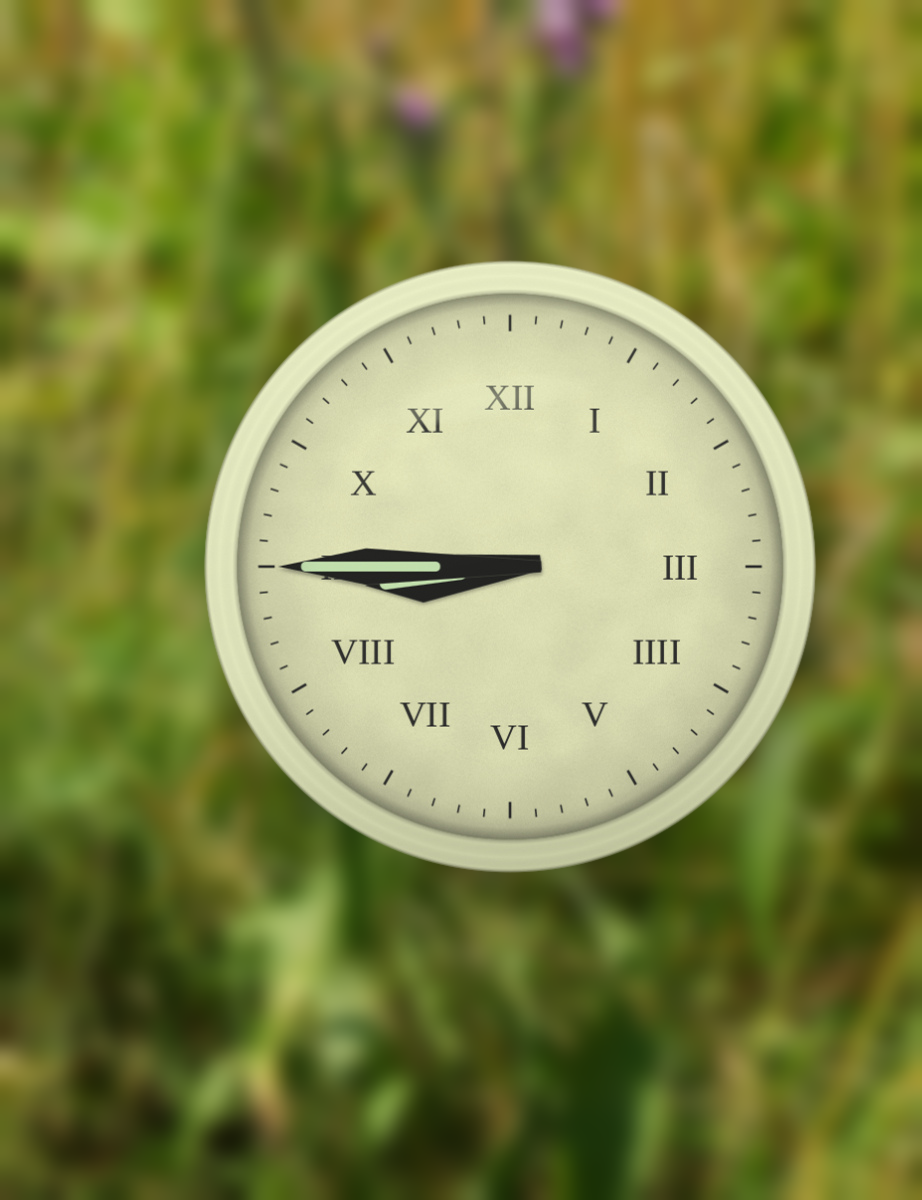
8:45
